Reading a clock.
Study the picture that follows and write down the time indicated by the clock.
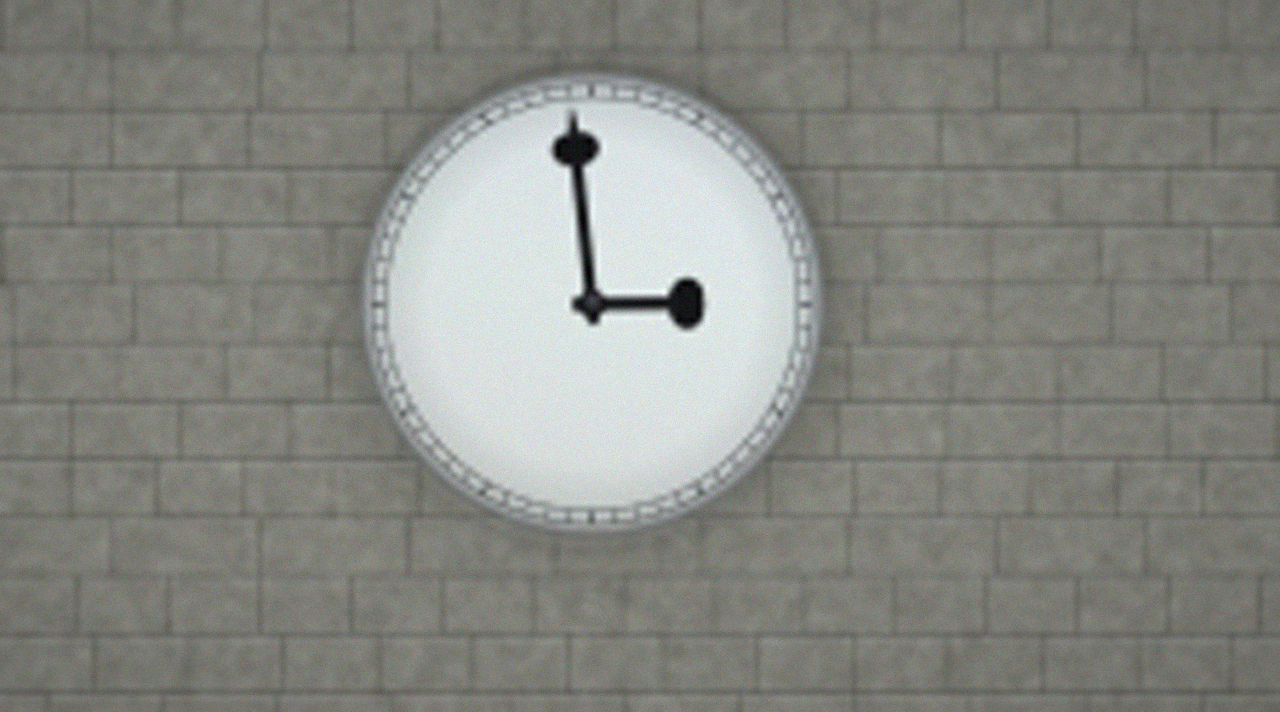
2:59
